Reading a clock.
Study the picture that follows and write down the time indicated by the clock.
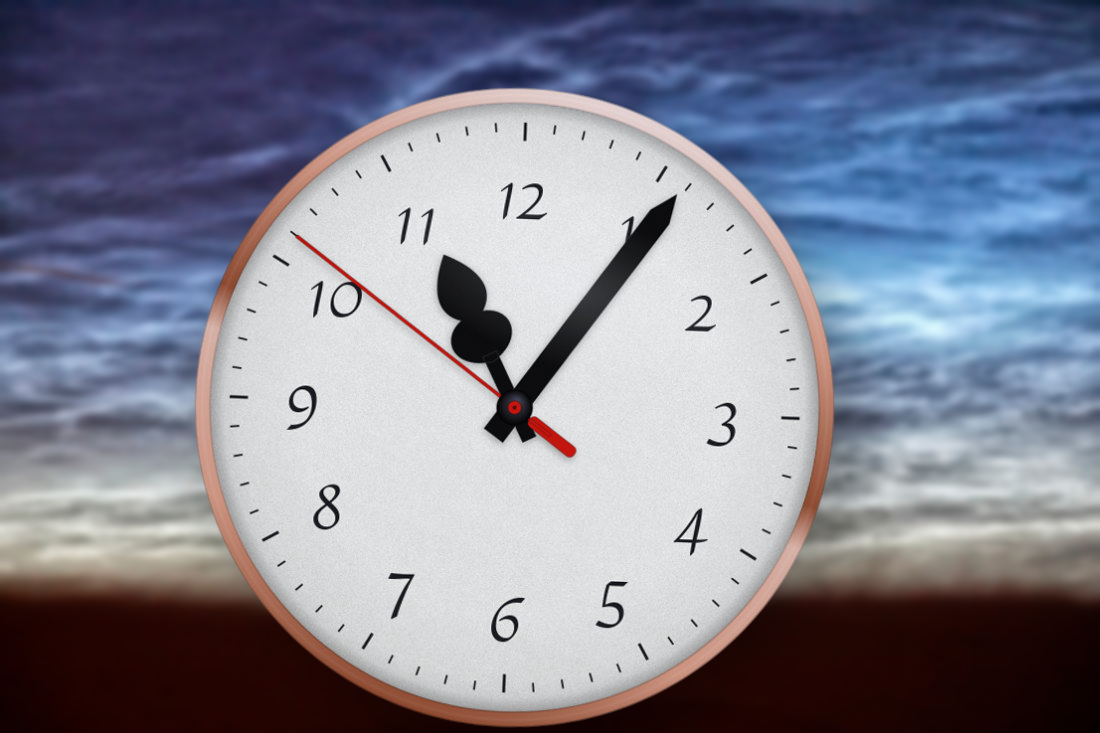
11:05:51
